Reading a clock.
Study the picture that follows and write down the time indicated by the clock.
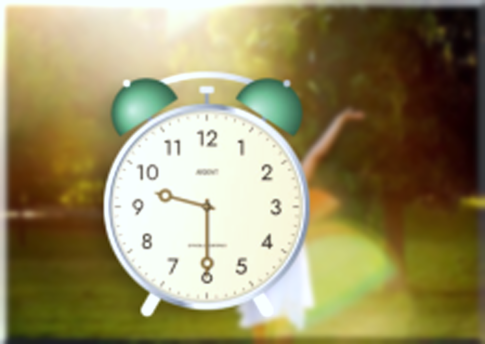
9:30
